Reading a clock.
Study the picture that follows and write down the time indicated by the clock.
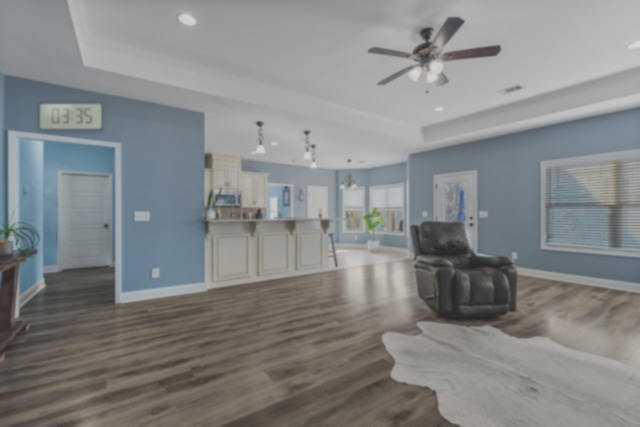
3:35
